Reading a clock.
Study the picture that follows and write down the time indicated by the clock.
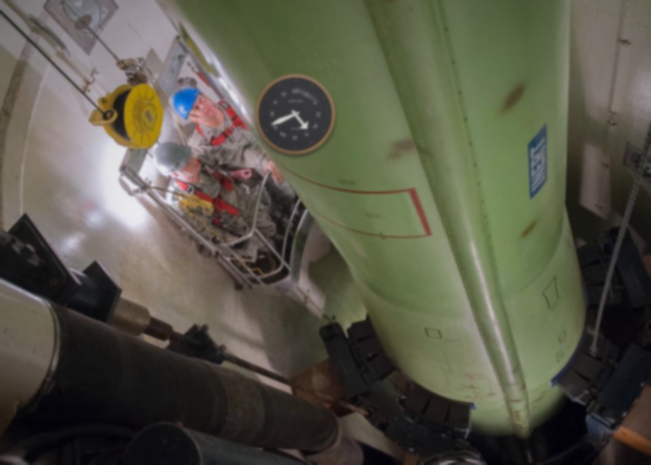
4:41
